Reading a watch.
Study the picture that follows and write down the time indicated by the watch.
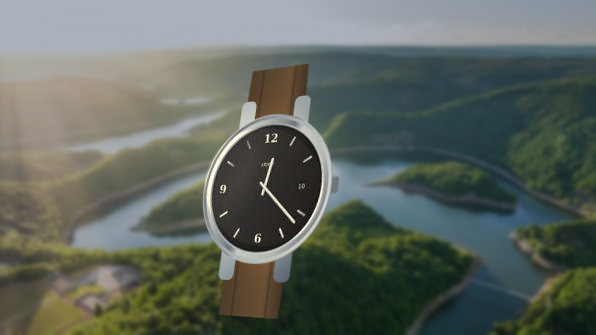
12:22
